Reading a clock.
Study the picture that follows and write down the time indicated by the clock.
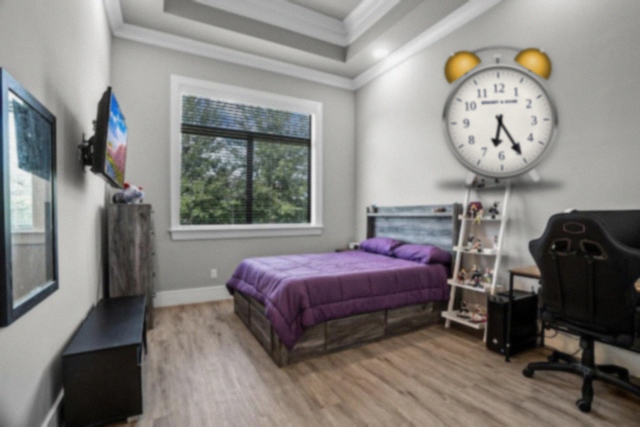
6:25
